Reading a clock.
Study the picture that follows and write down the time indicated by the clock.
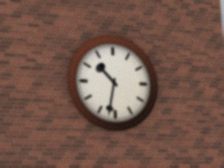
10:32
